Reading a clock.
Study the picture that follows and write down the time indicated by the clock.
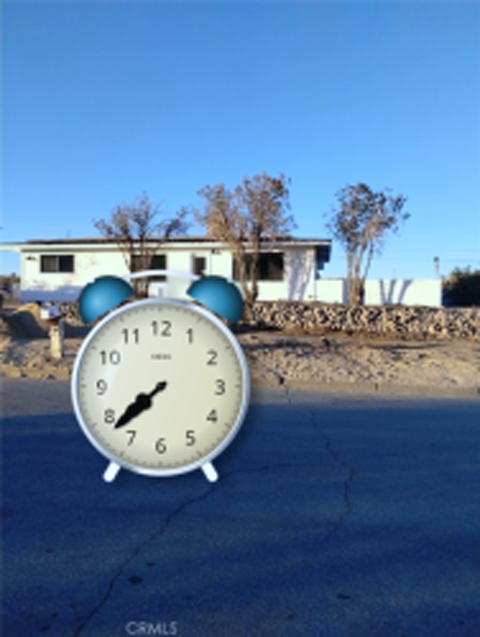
7:38
